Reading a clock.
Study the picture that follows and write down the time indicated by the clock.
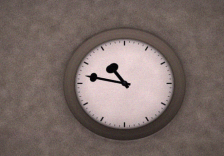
10:47
